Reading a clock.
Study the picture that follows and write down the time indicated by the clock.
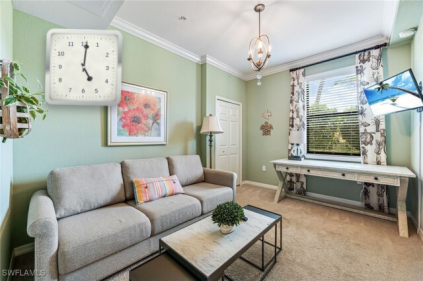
5:01
